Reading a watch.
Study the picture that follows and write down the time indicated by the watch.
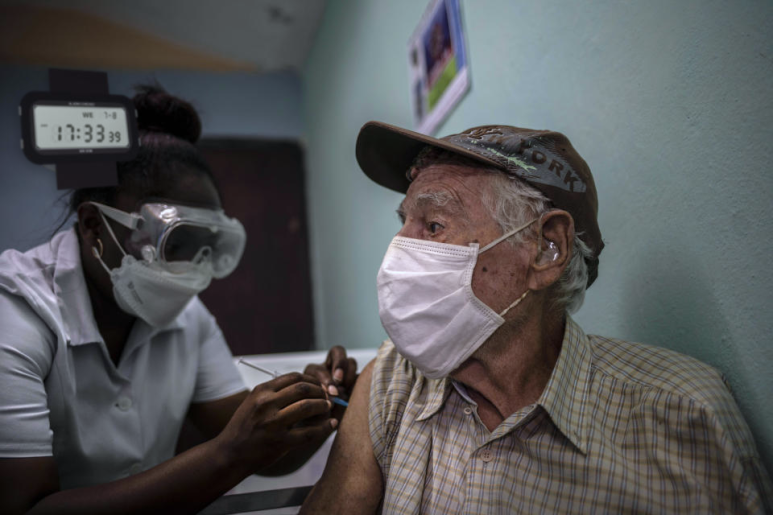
17:33:39
